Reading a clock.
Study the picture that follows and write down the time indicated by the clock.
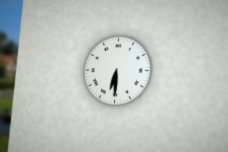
6:30
